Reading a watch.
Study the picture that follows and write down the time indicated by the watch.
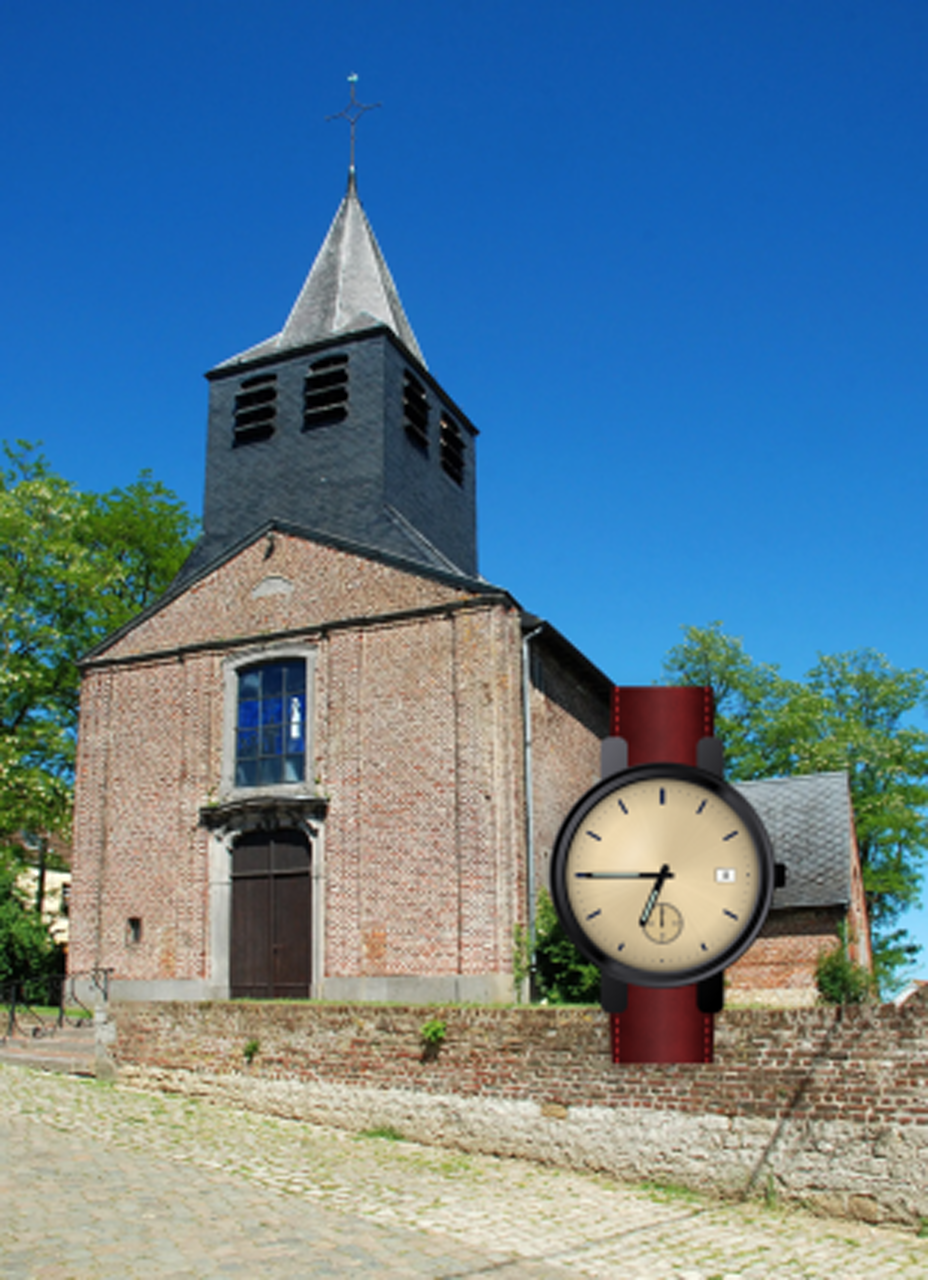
6:45
